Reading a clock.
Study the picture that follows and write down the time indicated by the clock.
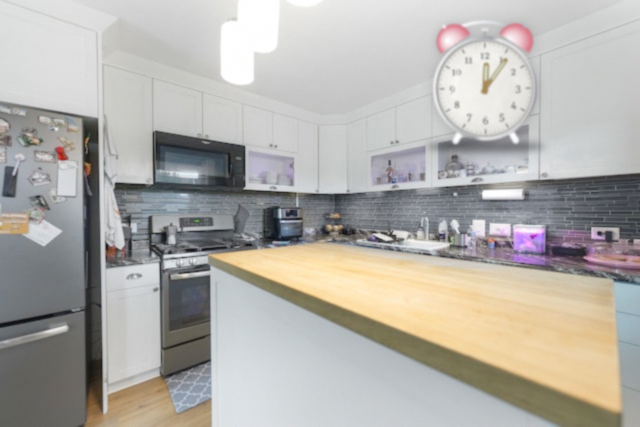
12:06
